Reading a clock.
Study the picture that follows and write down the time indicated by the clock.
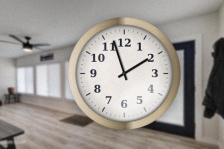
1:57
